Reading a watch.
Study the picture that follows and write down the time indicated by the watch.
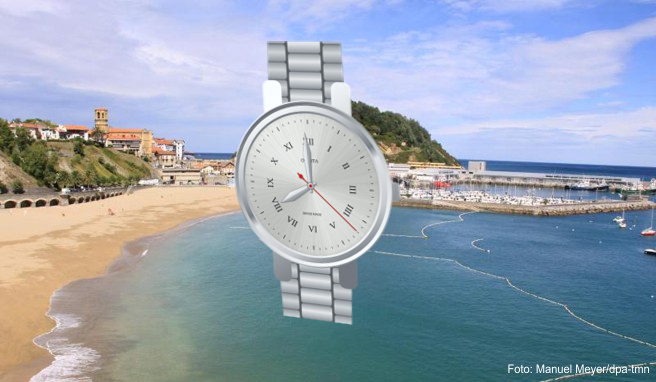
7:59:22
